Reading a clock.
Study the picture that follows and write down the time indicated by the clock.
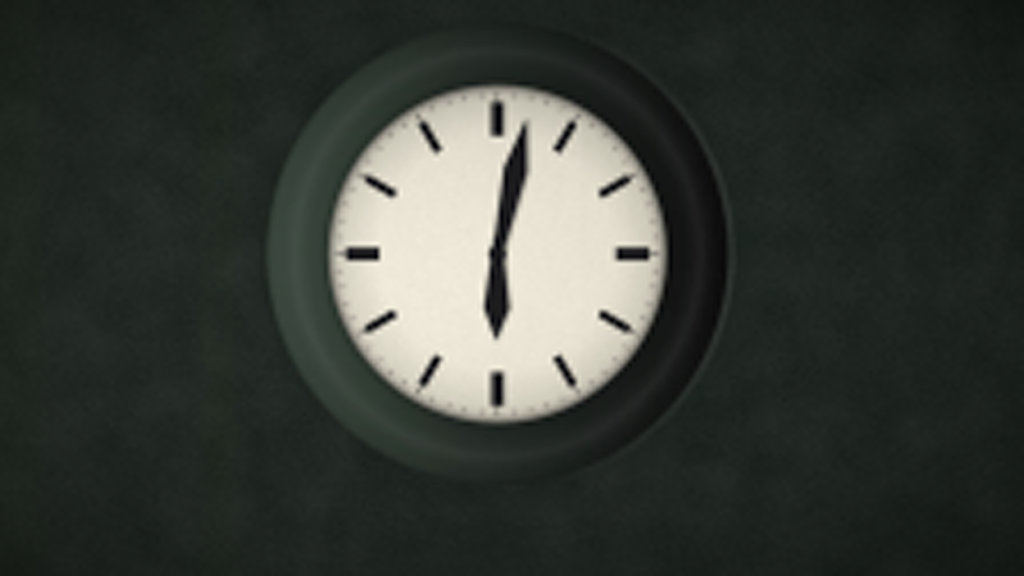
6:02
